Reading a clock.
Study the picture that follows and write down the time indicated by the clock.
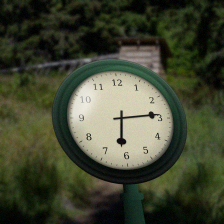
6:14
